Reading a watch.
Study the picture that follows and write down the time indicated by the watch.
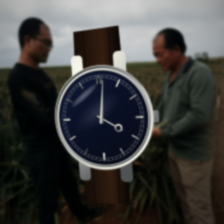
4:01
